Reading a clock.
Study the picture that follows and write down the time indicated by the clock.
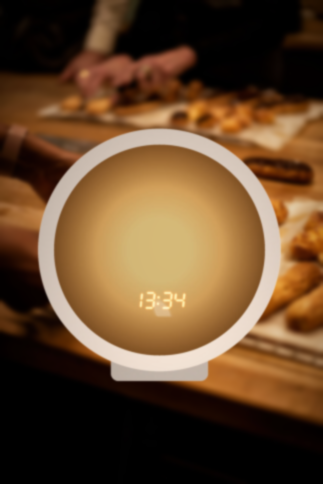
13:34
